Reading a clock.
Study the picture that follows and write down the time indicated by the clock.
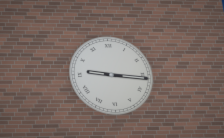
9:16
